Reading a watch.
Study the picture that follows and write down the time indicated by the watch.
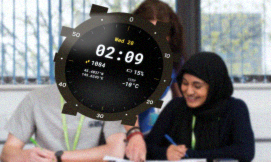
2:09
